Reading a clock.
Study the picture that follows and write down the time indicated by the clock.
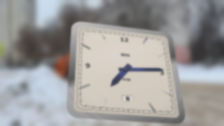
7:14
